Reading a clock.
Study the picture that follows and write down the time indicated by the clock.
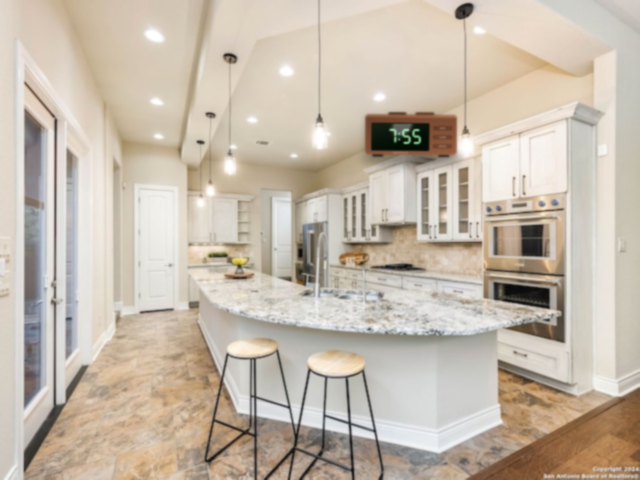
7:55
